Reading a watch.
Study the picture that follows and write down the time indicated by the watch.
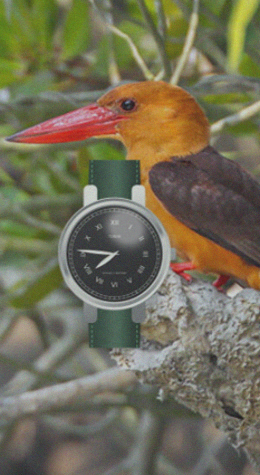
7:46
